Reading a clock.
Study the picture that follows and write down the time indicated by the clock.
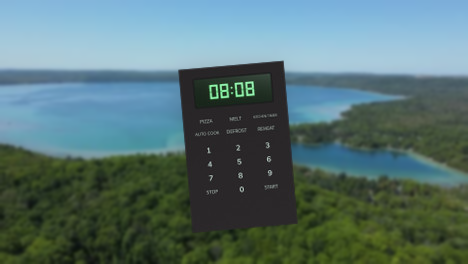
8:08
